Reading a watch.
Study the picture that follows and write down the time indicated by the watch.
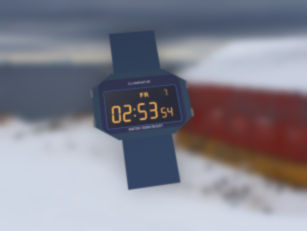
2:53:54
